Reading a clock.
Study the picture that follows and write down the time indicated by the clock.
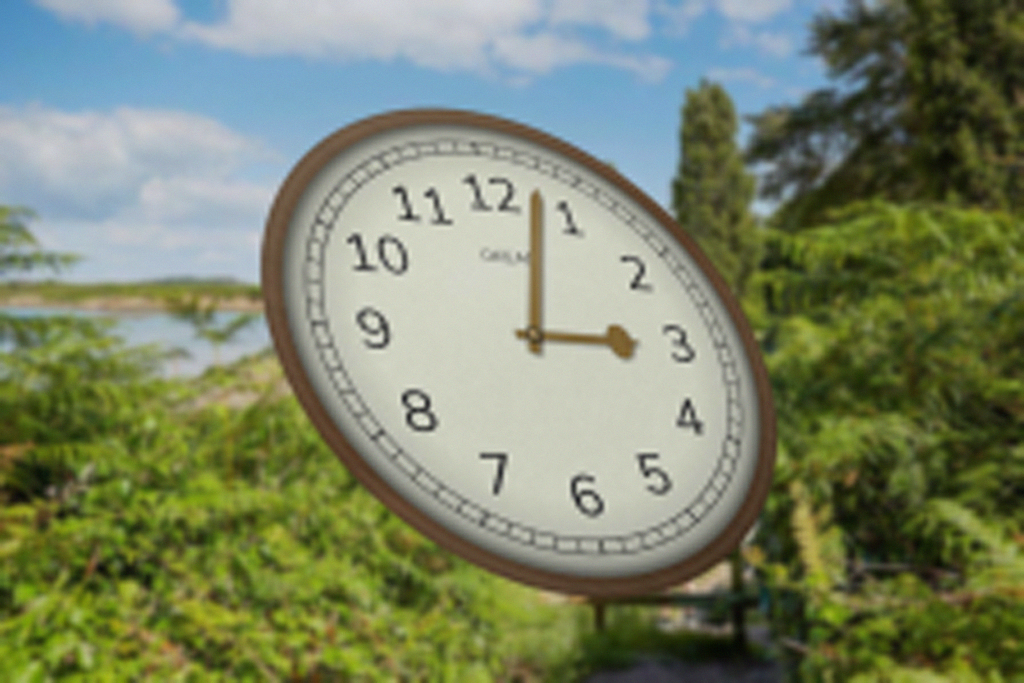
3:03
